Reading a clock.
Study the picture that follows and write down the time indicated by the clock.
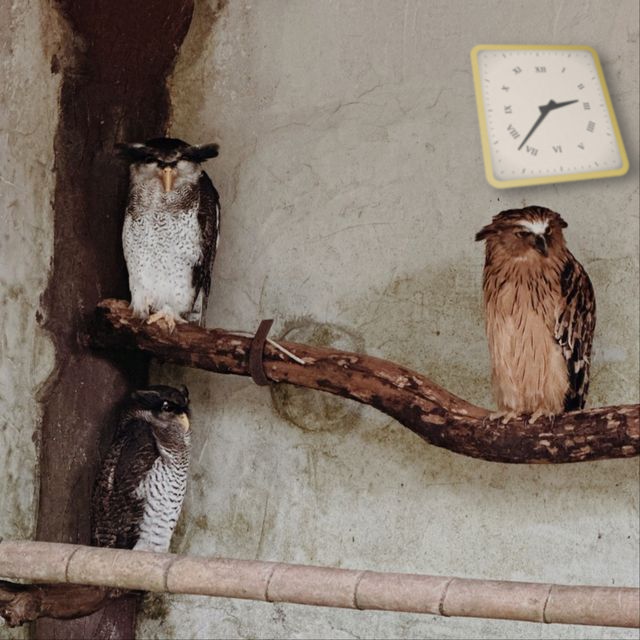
2:37
